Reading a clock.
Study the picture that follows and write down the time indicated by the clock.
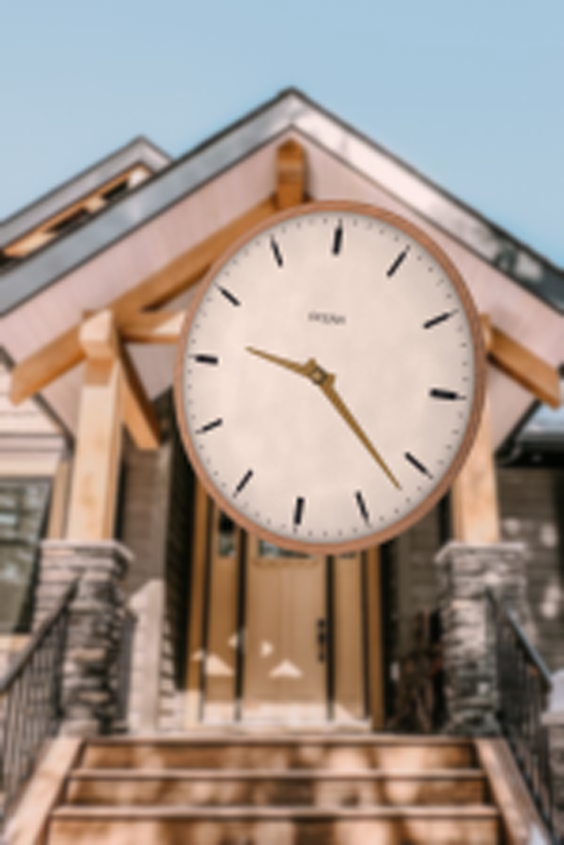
9:22
